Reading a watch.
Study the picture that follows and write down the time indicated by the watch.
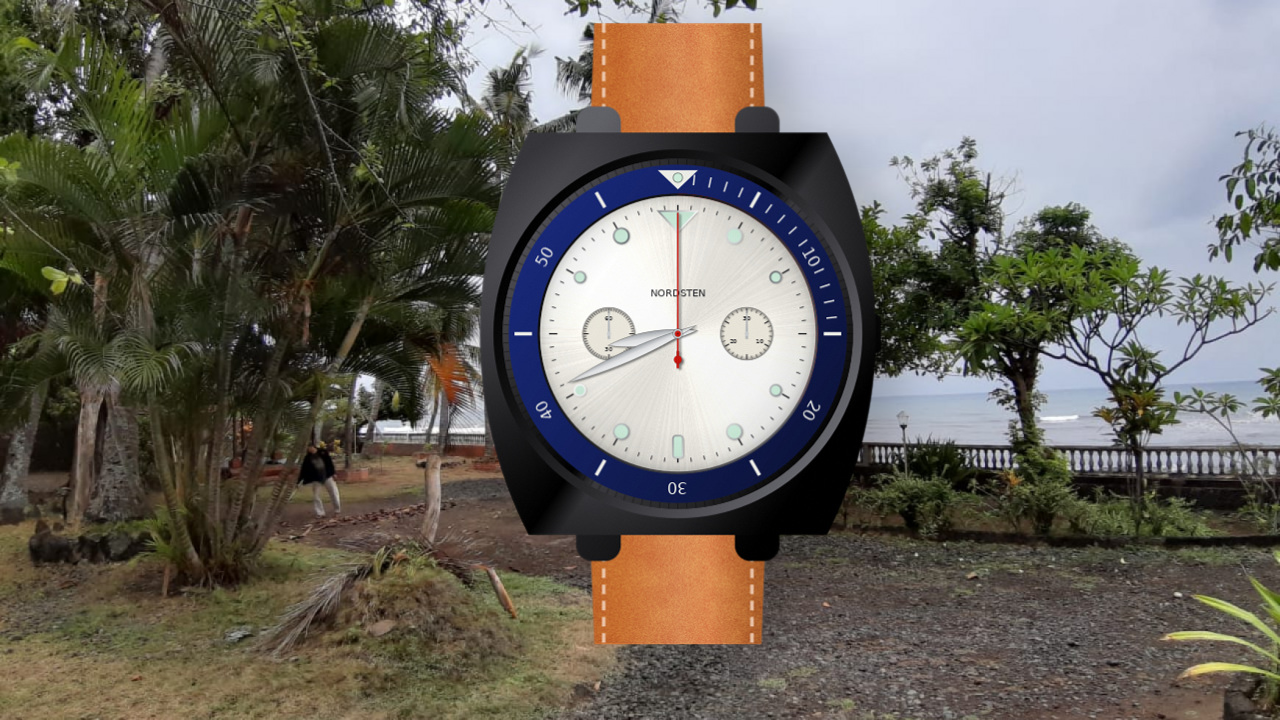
8:41
